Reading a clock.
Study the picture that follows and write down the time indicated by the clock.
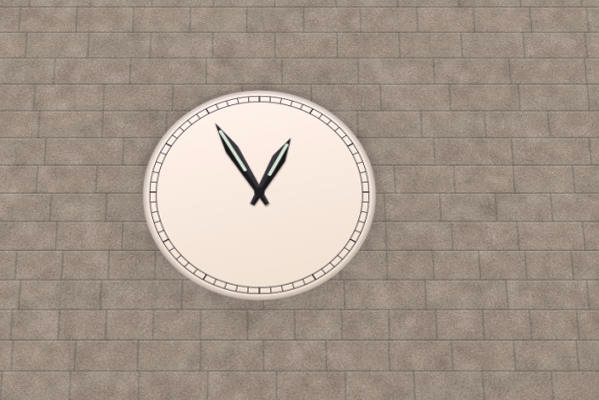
12:55
